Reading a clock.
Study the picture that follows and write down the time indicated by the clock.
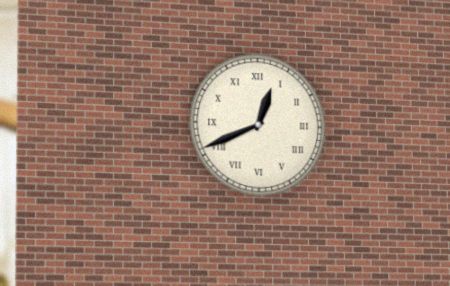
12:41
